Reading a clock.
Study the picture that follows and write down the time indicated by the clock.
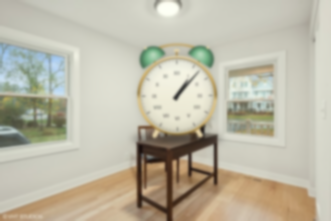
1:07
